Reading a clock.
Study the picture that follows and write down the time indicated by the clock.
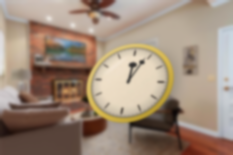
12:04
